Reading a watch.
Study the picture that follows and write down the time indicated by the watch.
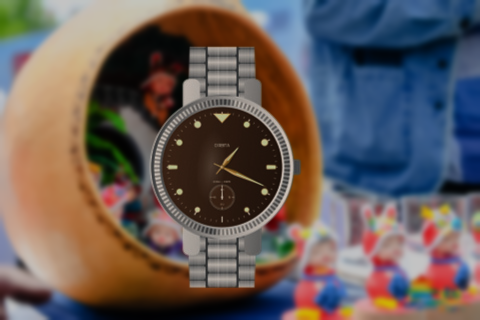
1:19
